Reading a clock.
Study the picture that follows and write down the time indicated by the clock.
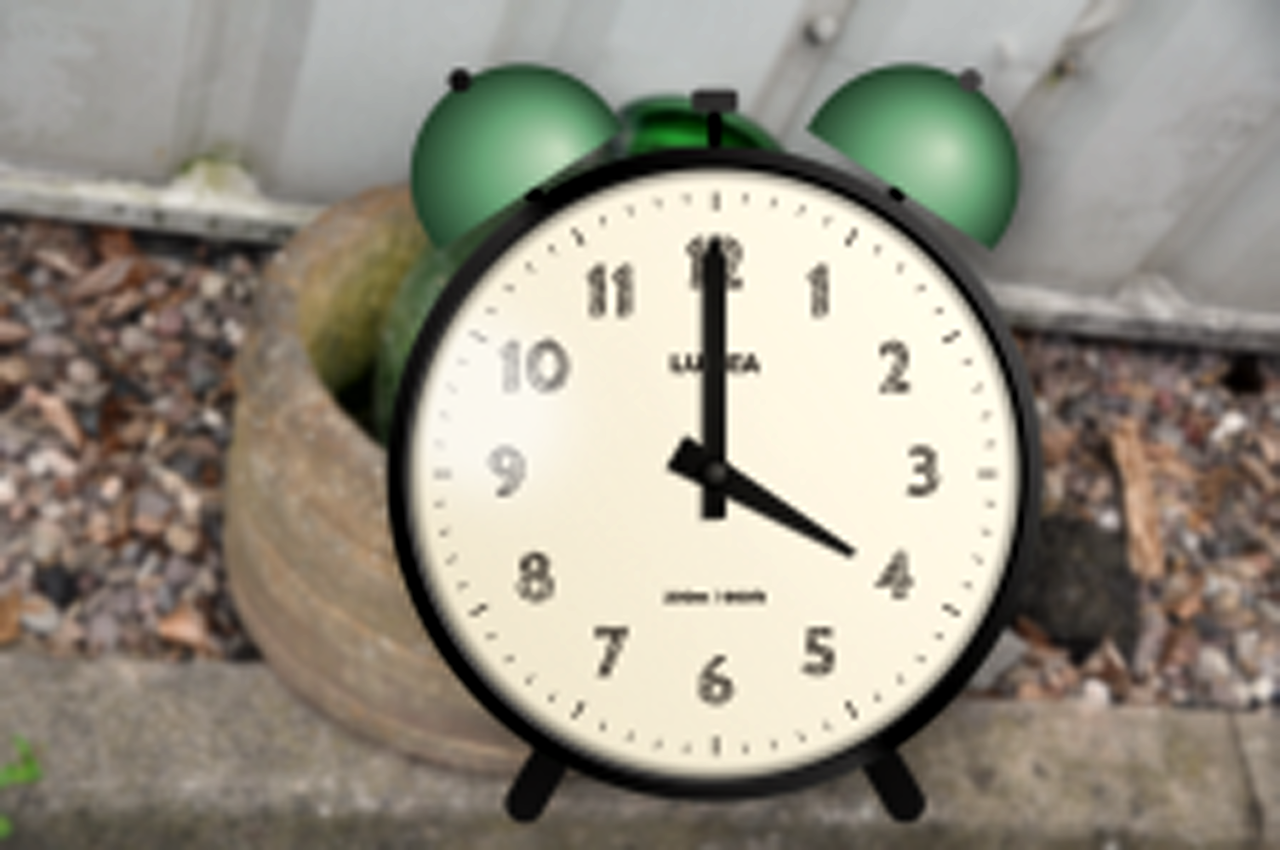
4:00
